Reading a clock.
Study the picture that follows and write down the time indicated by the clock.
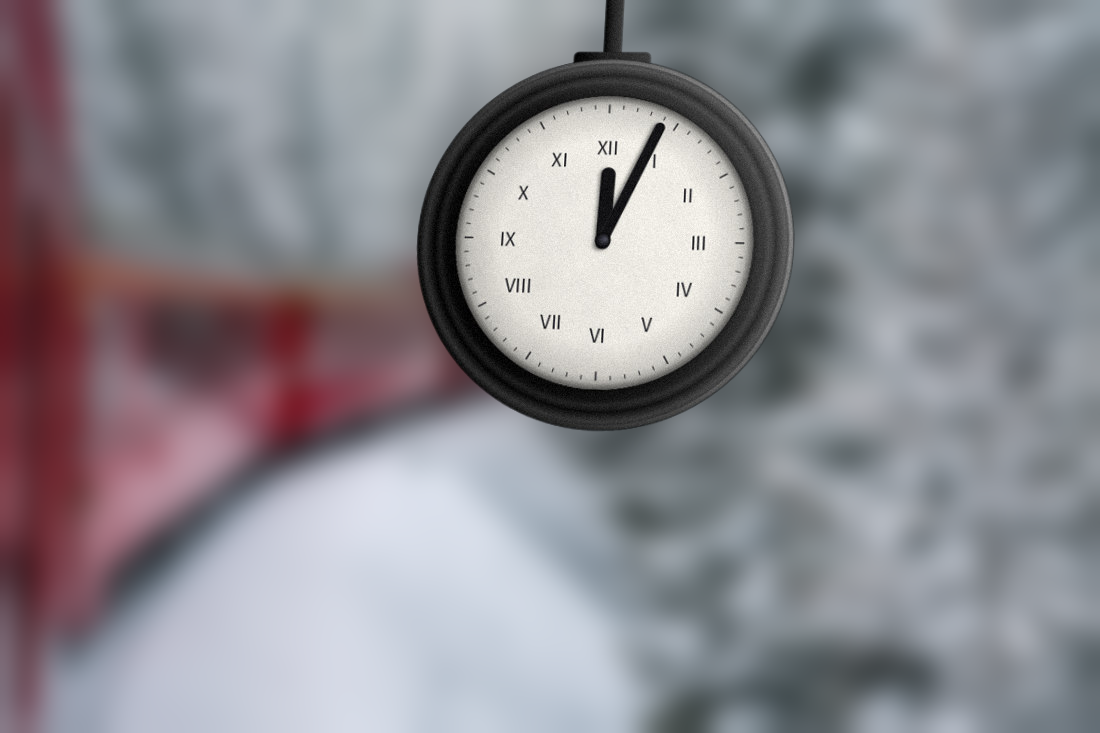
12:04
